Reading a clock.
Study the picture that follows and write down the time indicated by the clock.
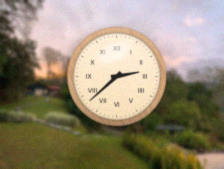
2:38
